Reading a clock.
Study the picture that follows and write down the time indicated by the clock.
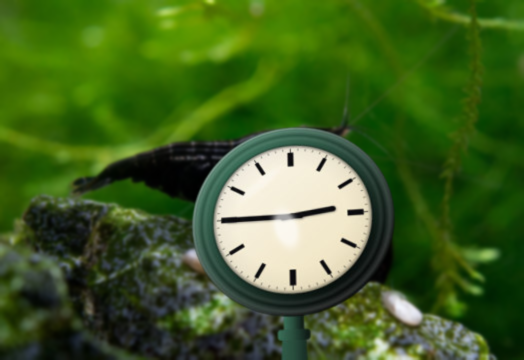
2:45
